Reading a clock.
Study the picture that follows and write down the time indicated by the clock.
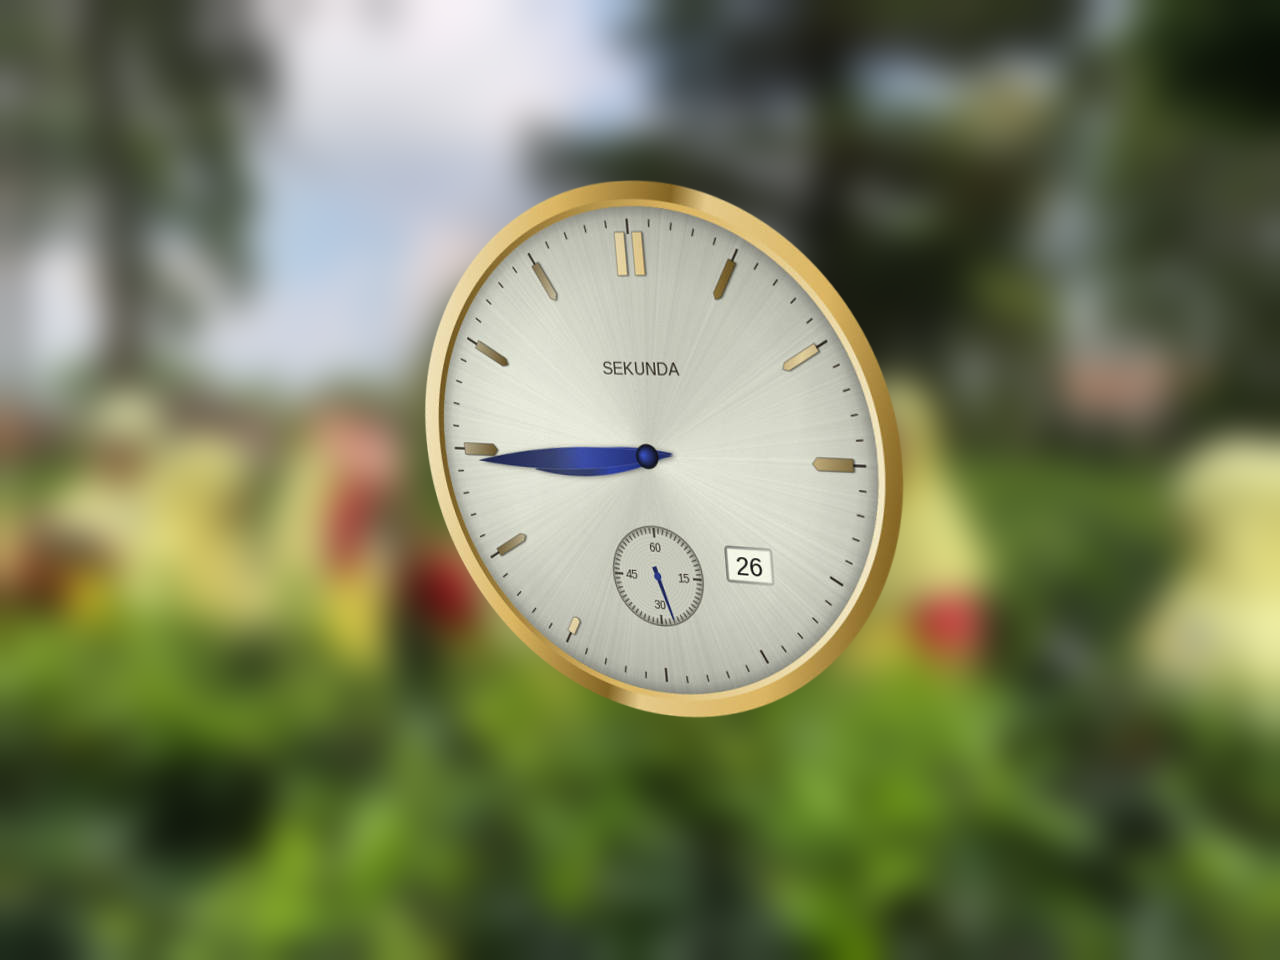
8:44:27
